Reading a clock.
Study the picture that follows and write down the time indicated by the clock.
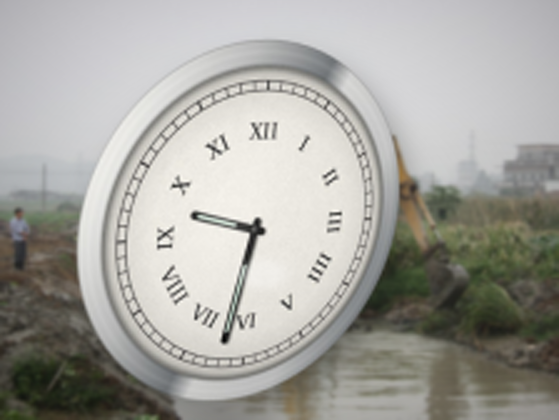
9:32
